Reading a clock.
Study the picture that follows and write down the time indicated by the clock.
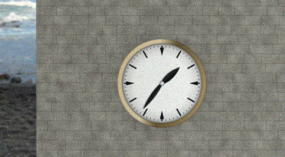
1:36
